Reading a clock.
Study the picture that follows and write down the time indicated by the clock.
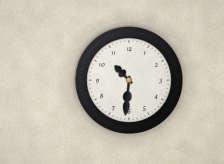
10:31
